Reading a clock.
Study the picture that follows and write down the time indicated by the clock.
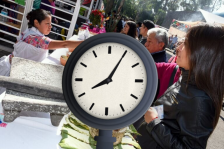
8:05
